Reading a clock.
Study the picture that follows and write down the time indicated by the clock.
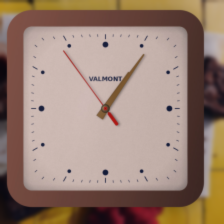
1:05:54
